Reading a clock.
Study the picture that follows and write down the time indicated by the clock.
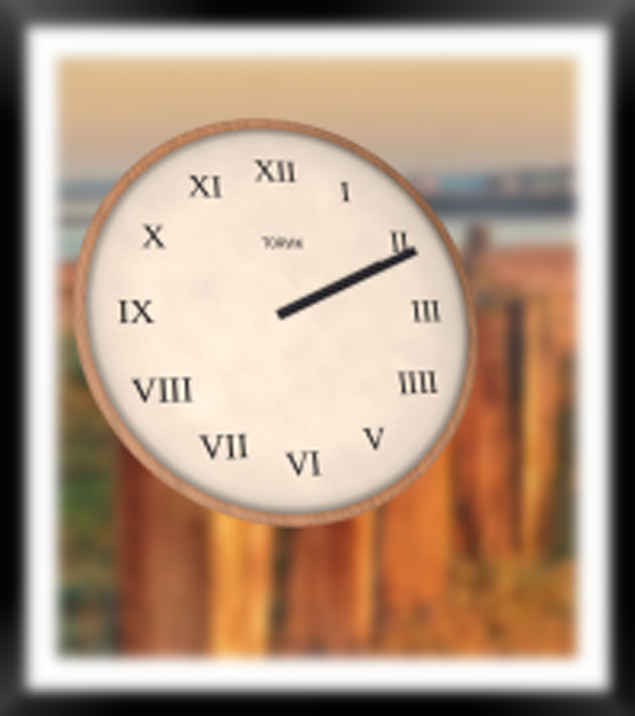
2:11
